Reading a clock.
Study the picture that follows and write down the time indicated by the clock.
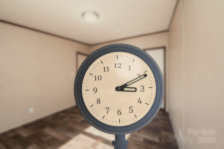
3:11
